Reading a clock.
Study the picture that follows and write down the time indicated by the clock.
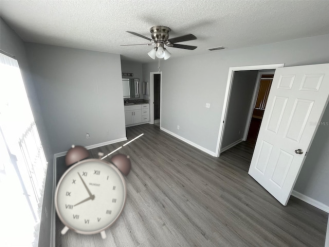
7:53
